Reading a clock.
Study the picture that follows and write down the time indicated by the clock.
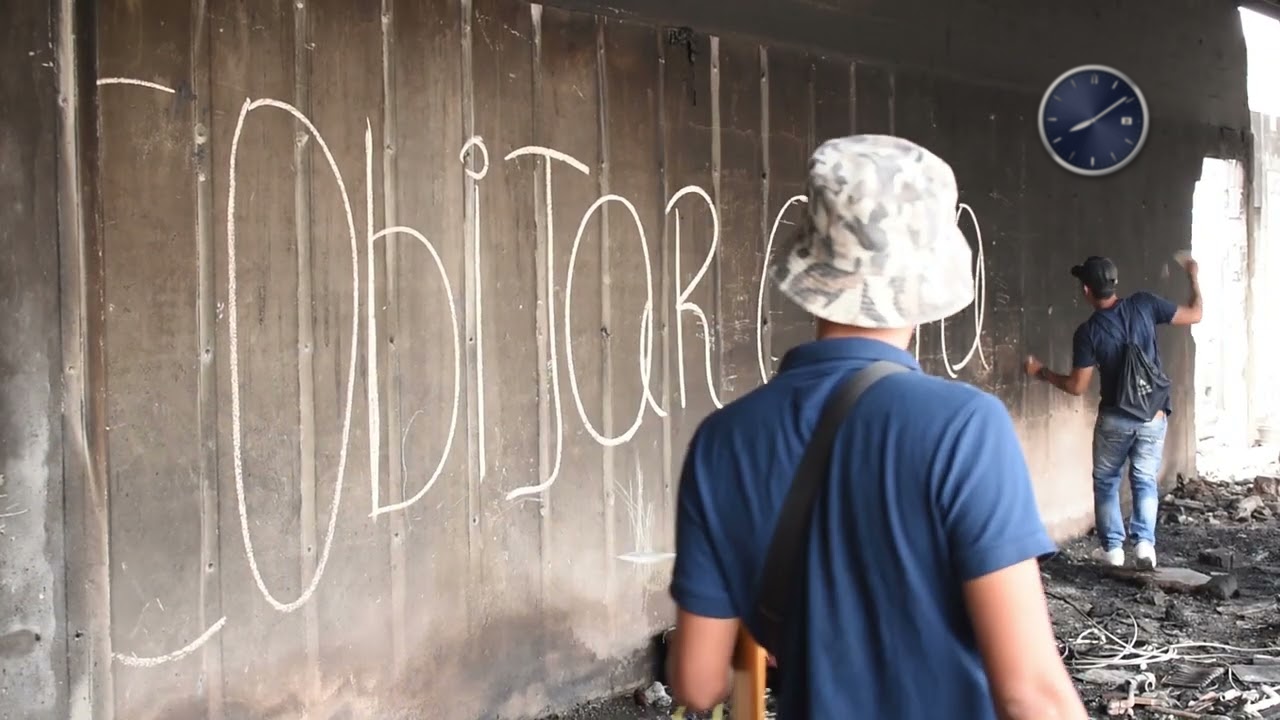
8:09
